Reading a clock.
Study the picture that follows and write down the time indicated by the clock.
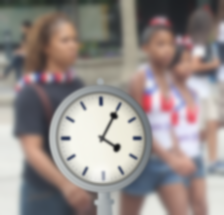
4:05
